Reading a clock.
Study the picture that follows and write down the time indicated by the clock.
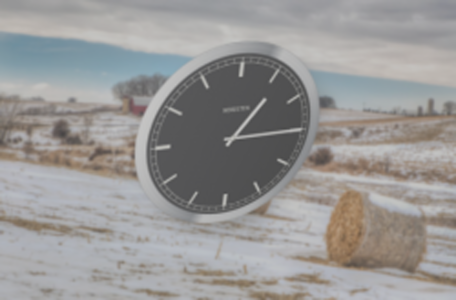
1:15
